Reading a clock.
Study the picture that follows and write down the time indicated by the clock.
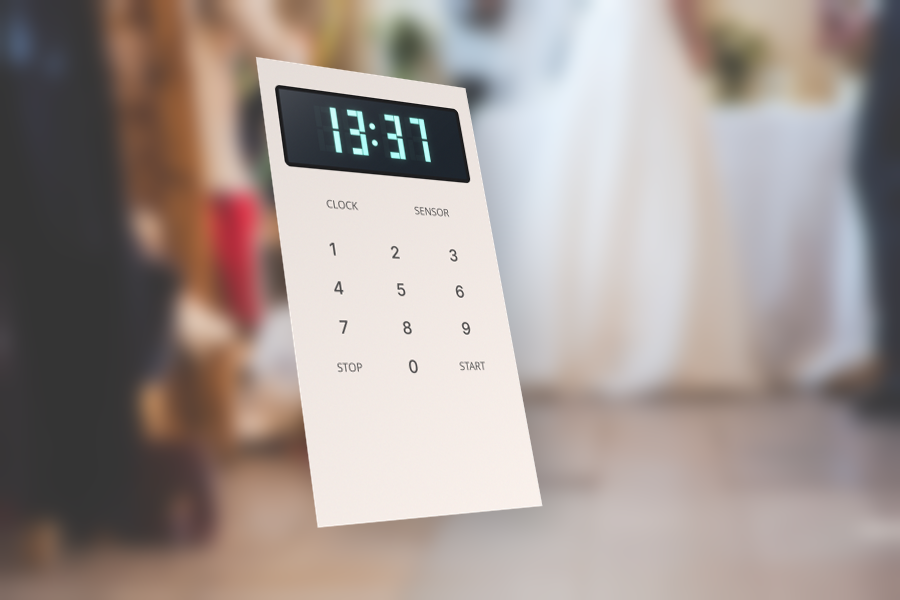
13:37
